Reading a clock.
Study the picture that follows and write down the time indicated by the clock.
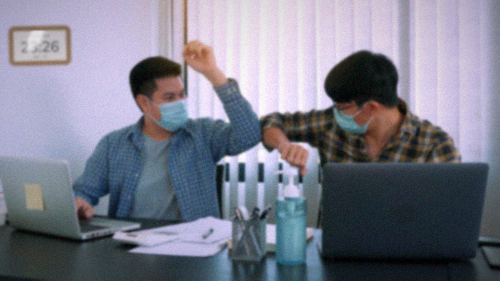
23:26
